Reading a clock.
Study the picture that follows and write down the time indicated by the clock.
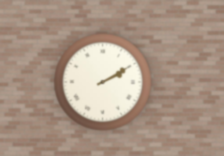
2:10
